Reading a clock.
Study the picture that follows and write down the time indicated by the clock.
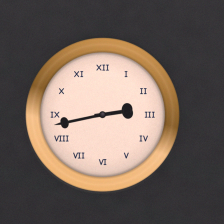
2:43
